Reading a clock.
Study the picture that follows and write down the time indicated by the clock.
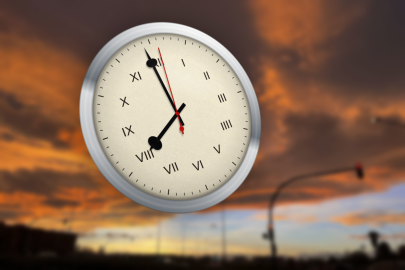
7:59:01
